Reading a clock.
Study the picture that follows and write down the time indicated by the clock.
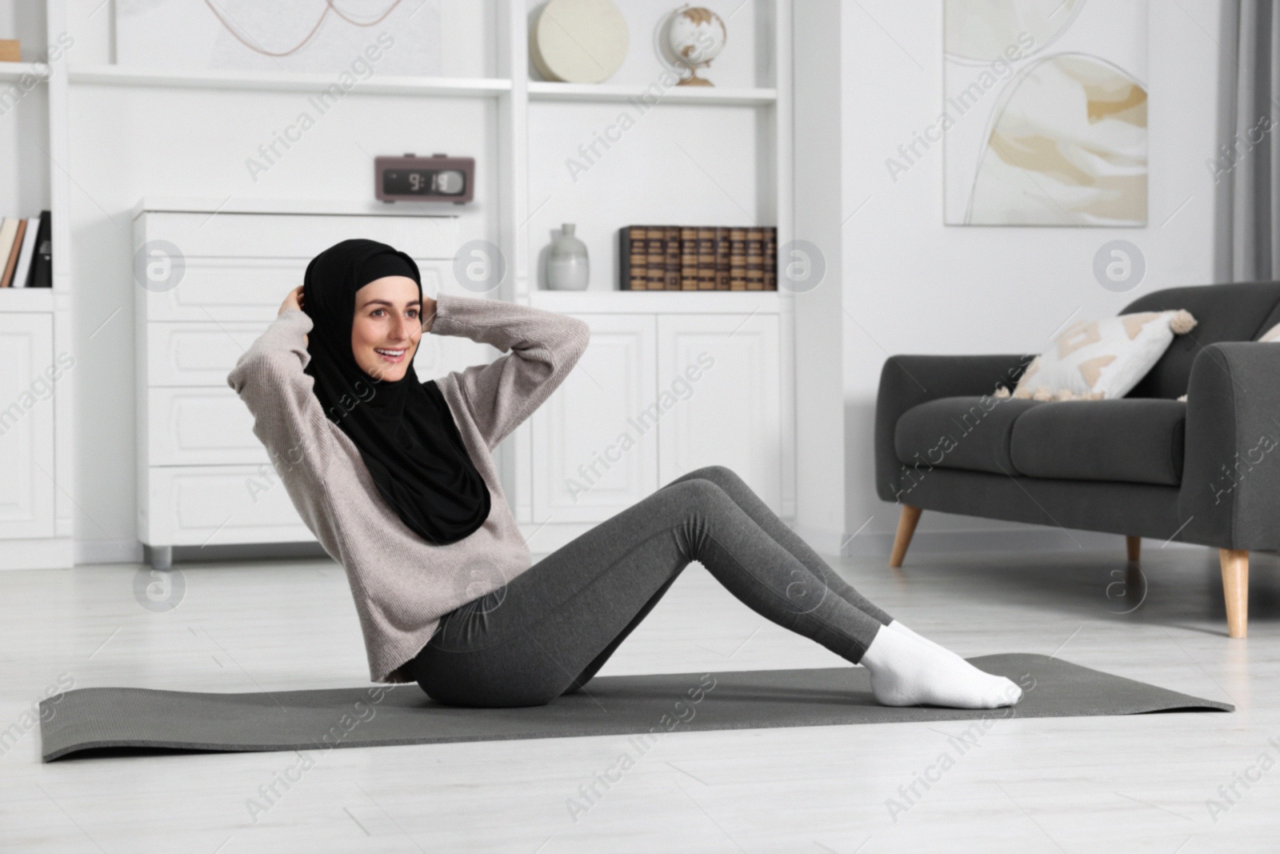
9:19
